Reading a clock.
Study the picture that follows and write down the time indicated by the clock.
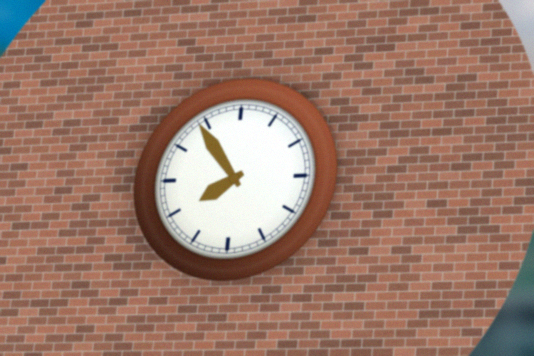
7:54
